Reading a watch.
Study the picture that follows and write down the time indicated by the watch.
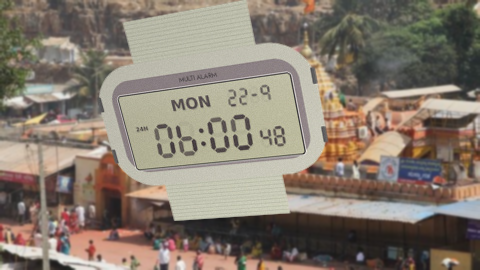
6:00:48
